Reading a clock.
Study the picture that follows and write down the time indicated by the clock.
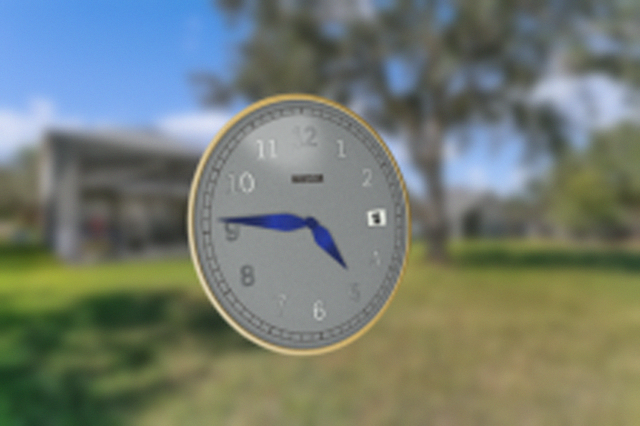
4:46
